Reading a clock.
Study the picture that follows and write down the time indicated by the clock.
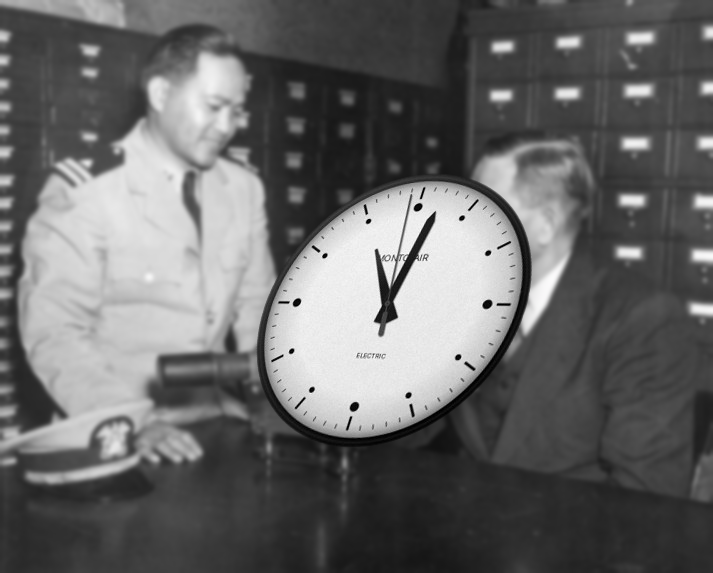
11:01:59
